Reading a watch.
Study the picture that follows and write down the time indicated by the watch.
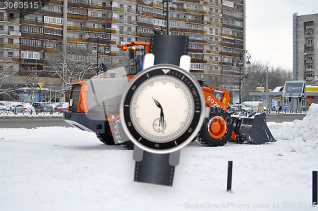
10:28
